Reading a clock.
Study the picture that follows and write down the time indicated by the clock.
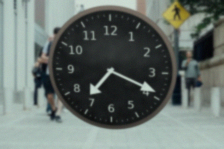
7:19
